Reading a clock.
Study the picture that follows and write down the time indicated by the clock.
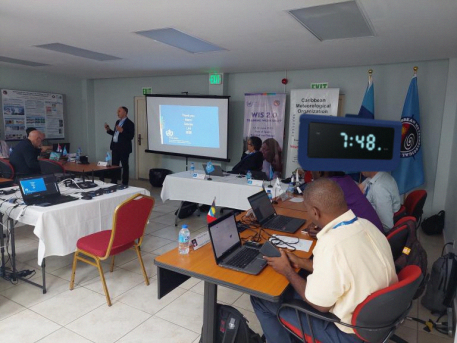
7:48
